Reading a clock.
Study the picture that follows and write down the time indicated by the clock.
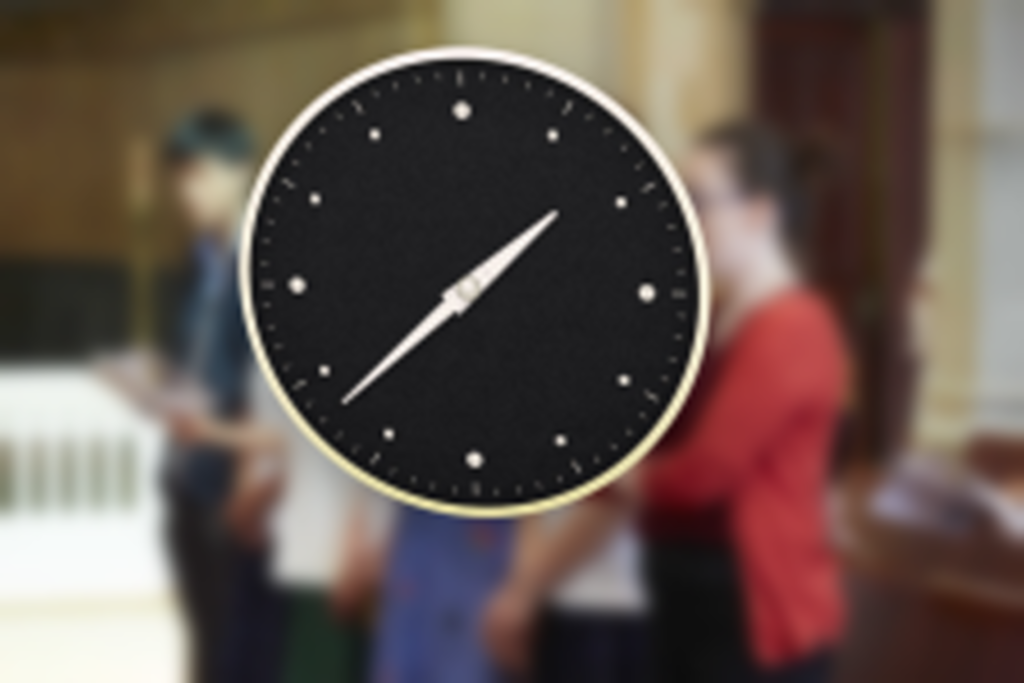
1:38
